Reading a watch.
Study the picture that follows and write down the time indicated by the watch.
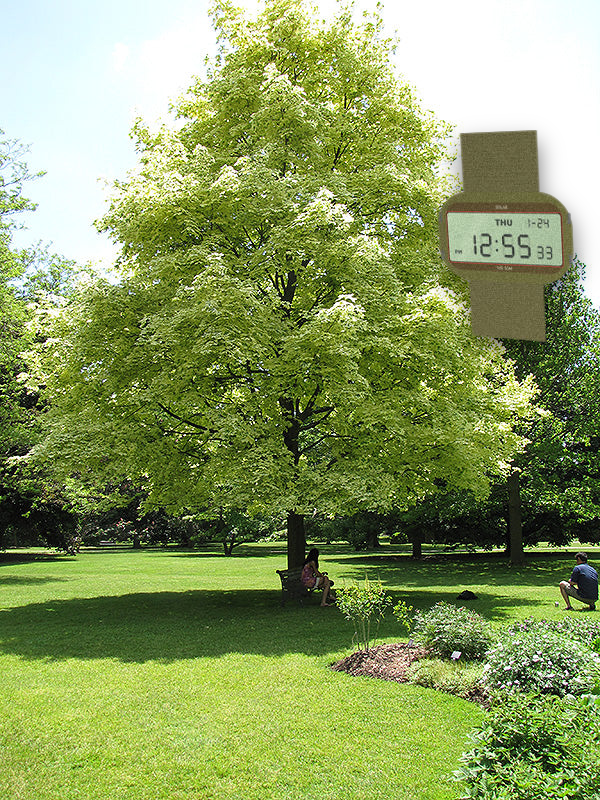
12:55:33
